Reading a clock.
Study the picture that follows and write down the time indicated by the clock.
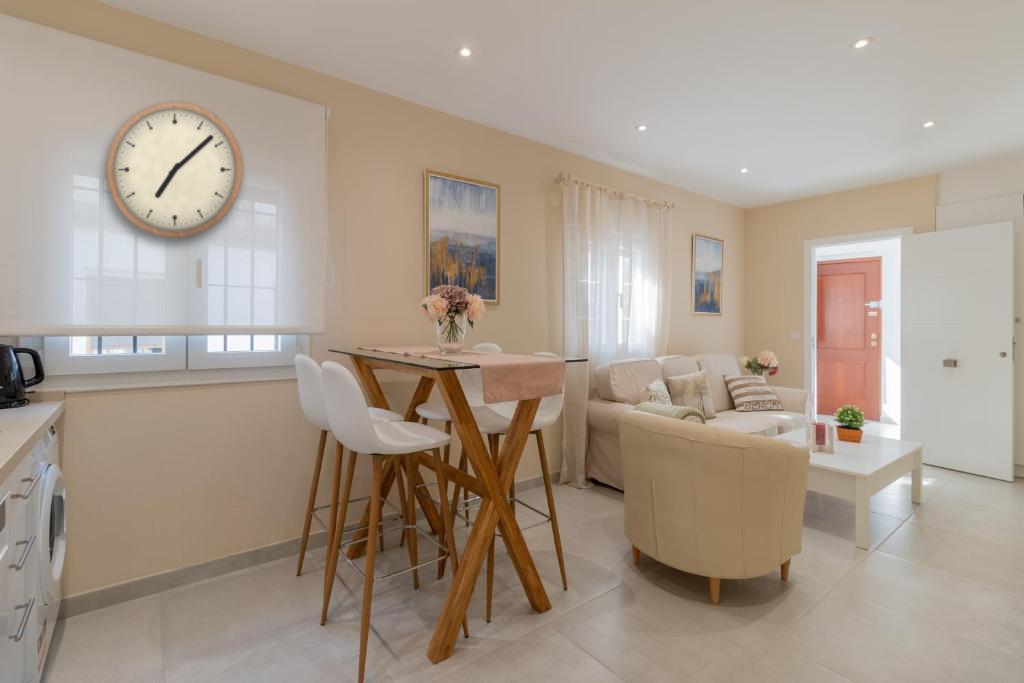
7:08
